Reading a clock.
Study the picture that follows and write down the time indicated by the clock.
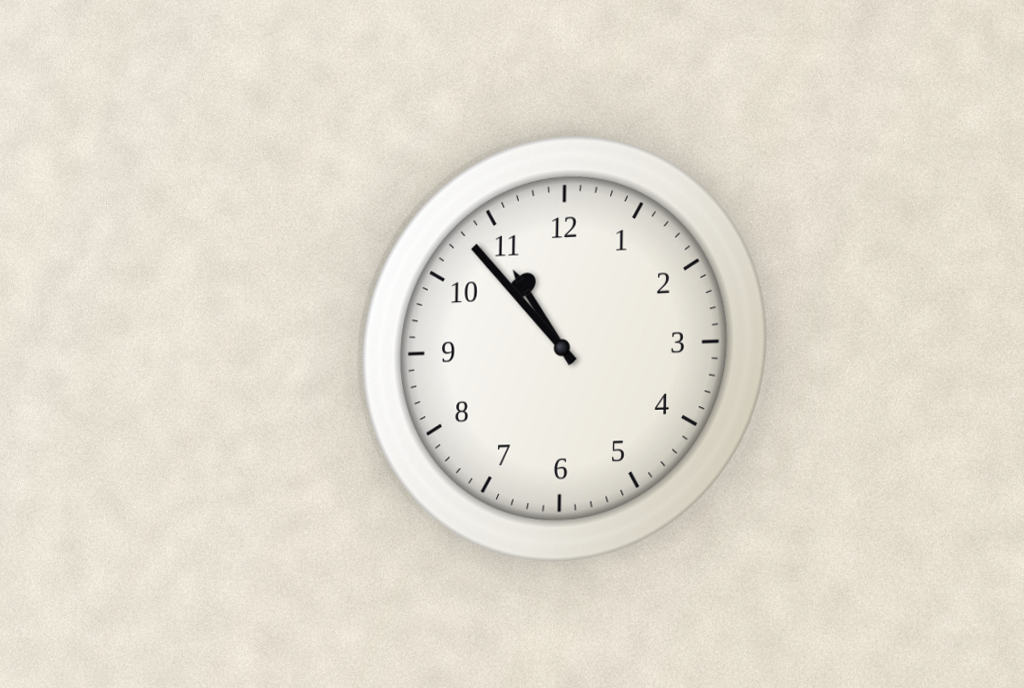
10:53
